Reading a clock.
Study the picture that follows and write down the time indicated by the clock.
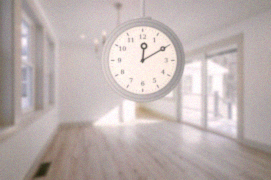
12:10
